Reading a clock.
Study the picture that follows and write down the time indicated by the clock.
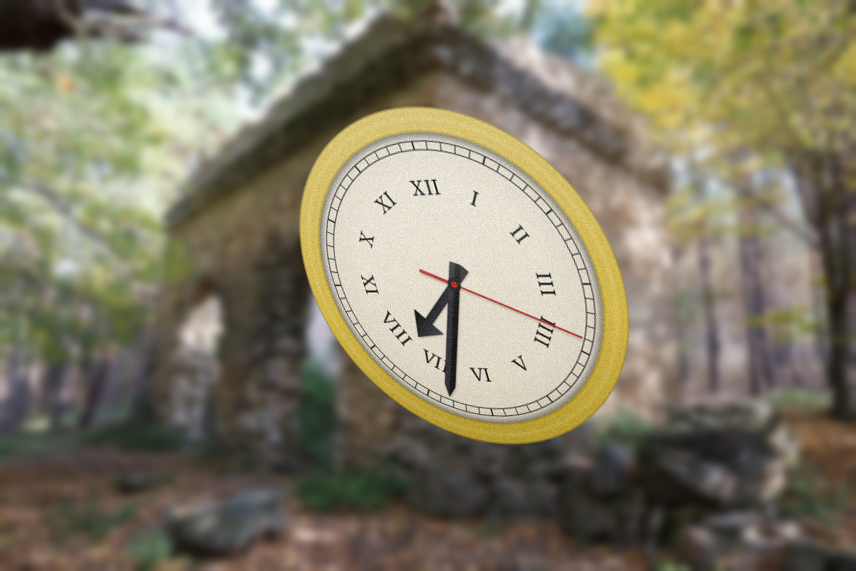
7:33:19
